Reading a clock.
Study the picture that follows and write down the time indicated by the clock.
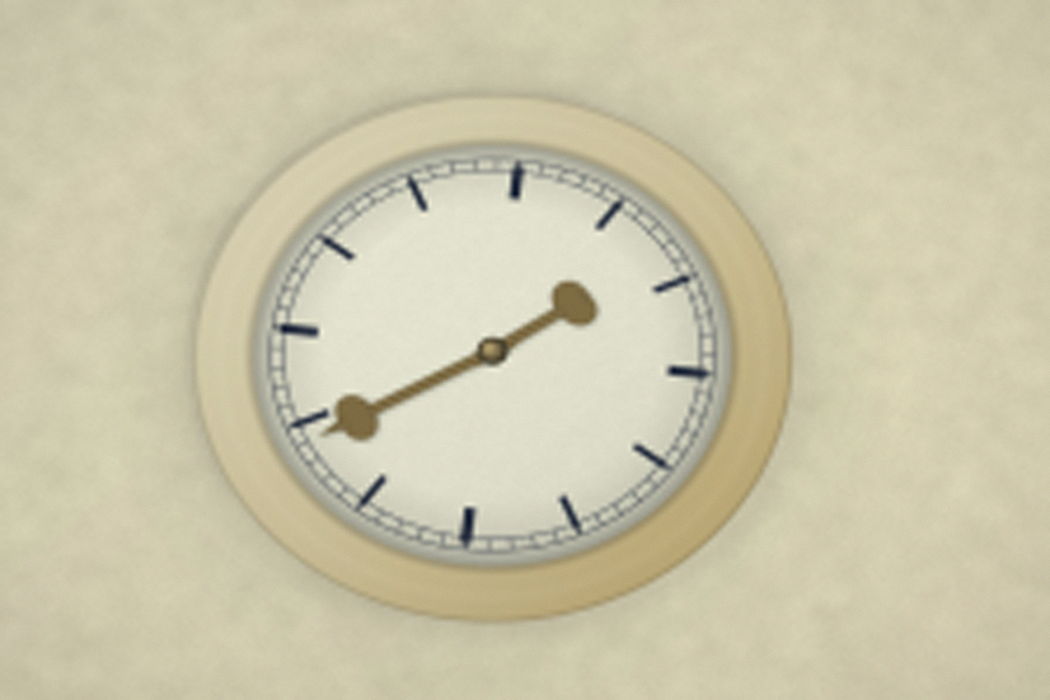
1:39
